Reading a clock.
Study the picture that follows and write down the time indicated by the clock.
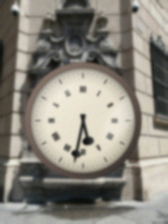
5:32
